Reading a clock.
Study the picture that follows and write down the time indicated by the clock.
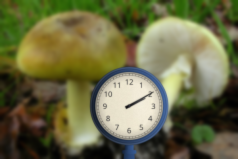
2:10
